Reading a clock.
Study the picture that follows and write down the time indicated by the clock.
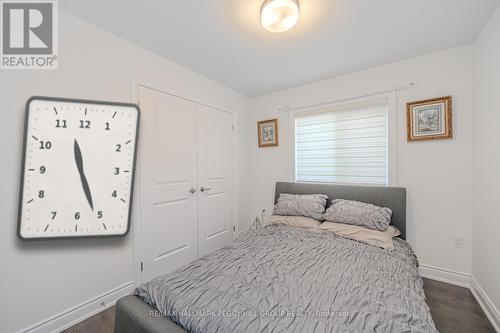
11:26
